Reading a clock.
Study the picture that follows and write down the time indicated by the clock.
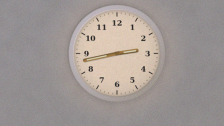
2:43
